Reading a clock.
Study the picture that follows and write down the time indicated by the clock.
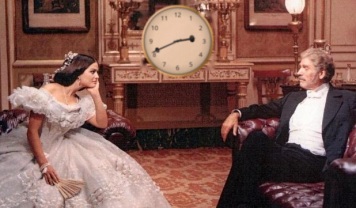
2:41
